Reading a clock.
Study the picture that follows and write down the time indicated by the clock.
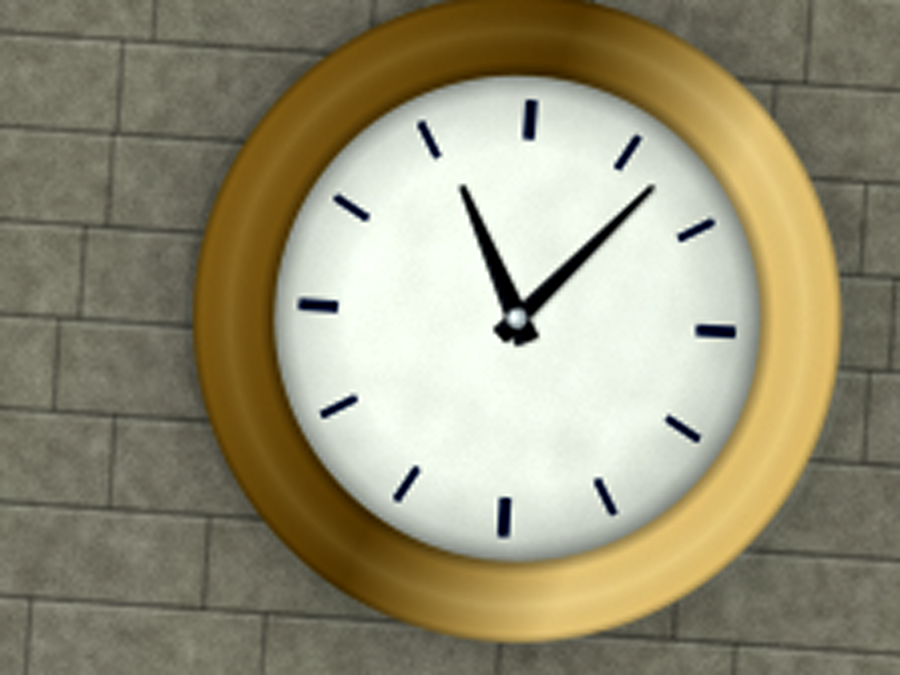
11:07
